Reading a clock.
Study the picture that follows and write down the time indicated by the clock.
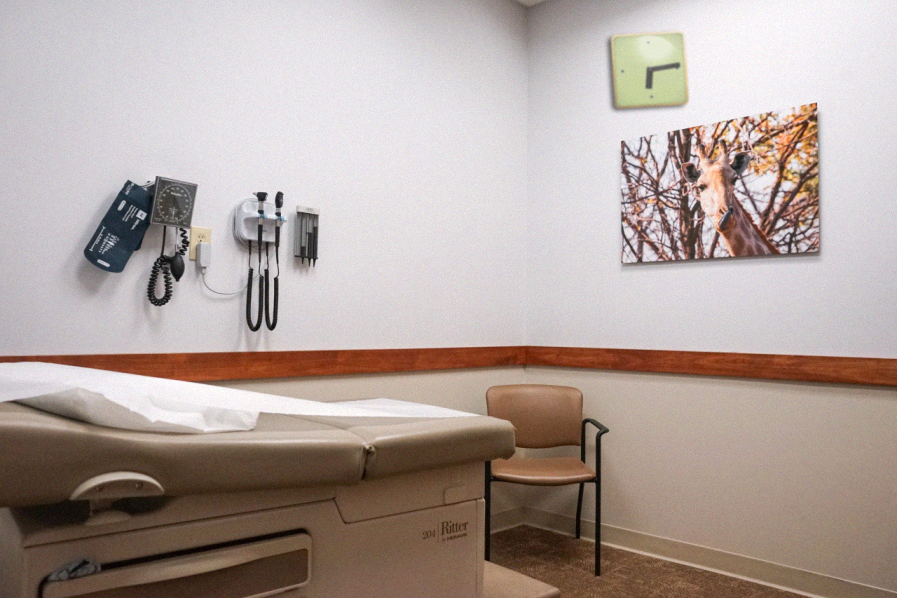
6:14
